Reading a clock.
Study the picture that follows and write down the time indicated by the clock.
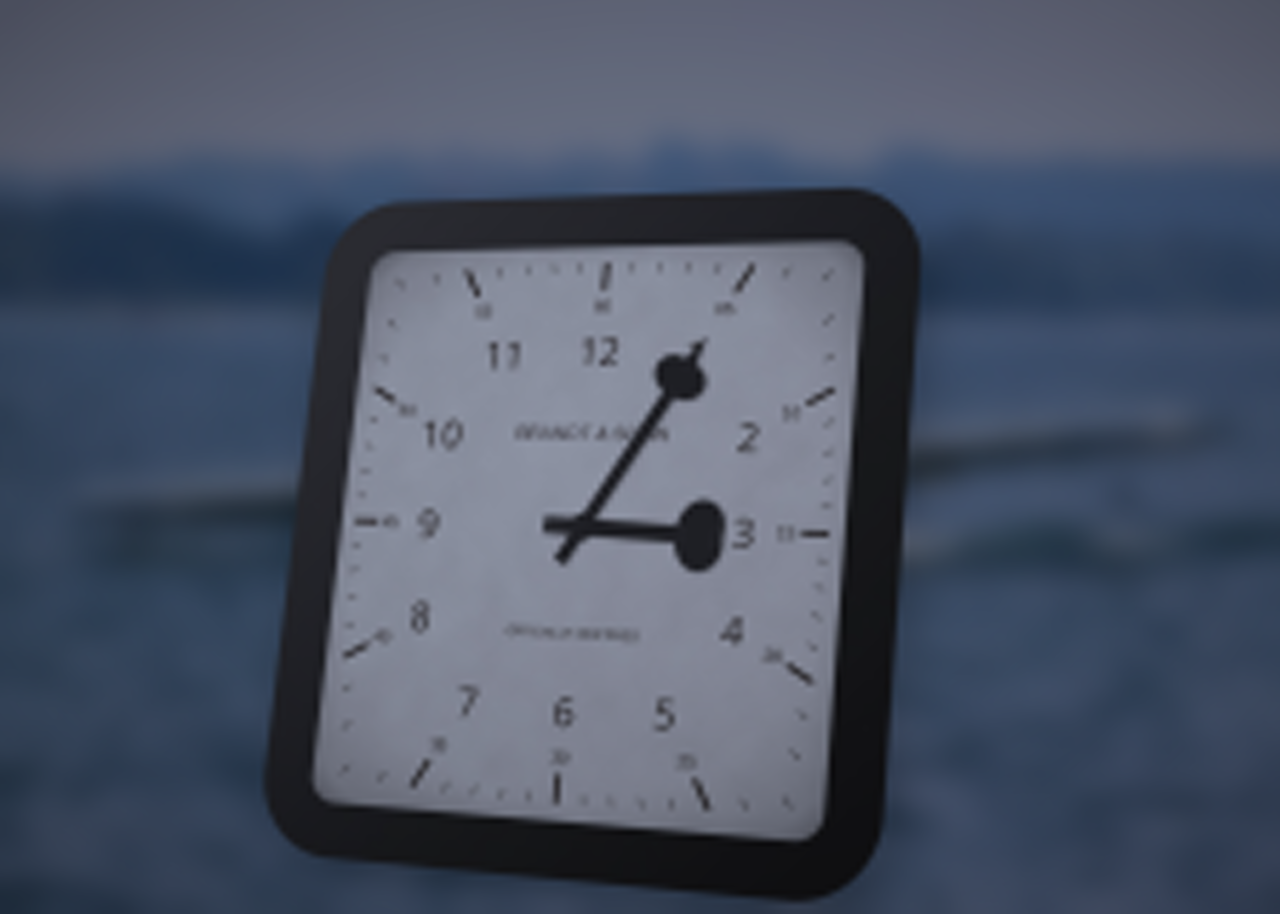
3:05
